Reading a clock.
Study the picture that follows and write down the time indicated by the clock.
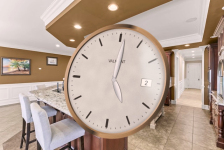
5:01
